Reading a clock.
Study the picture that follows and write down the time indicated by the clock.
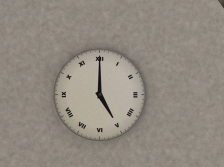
5:00
